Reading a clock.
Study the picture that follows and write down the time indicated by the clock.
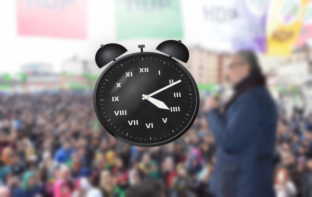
4:11
